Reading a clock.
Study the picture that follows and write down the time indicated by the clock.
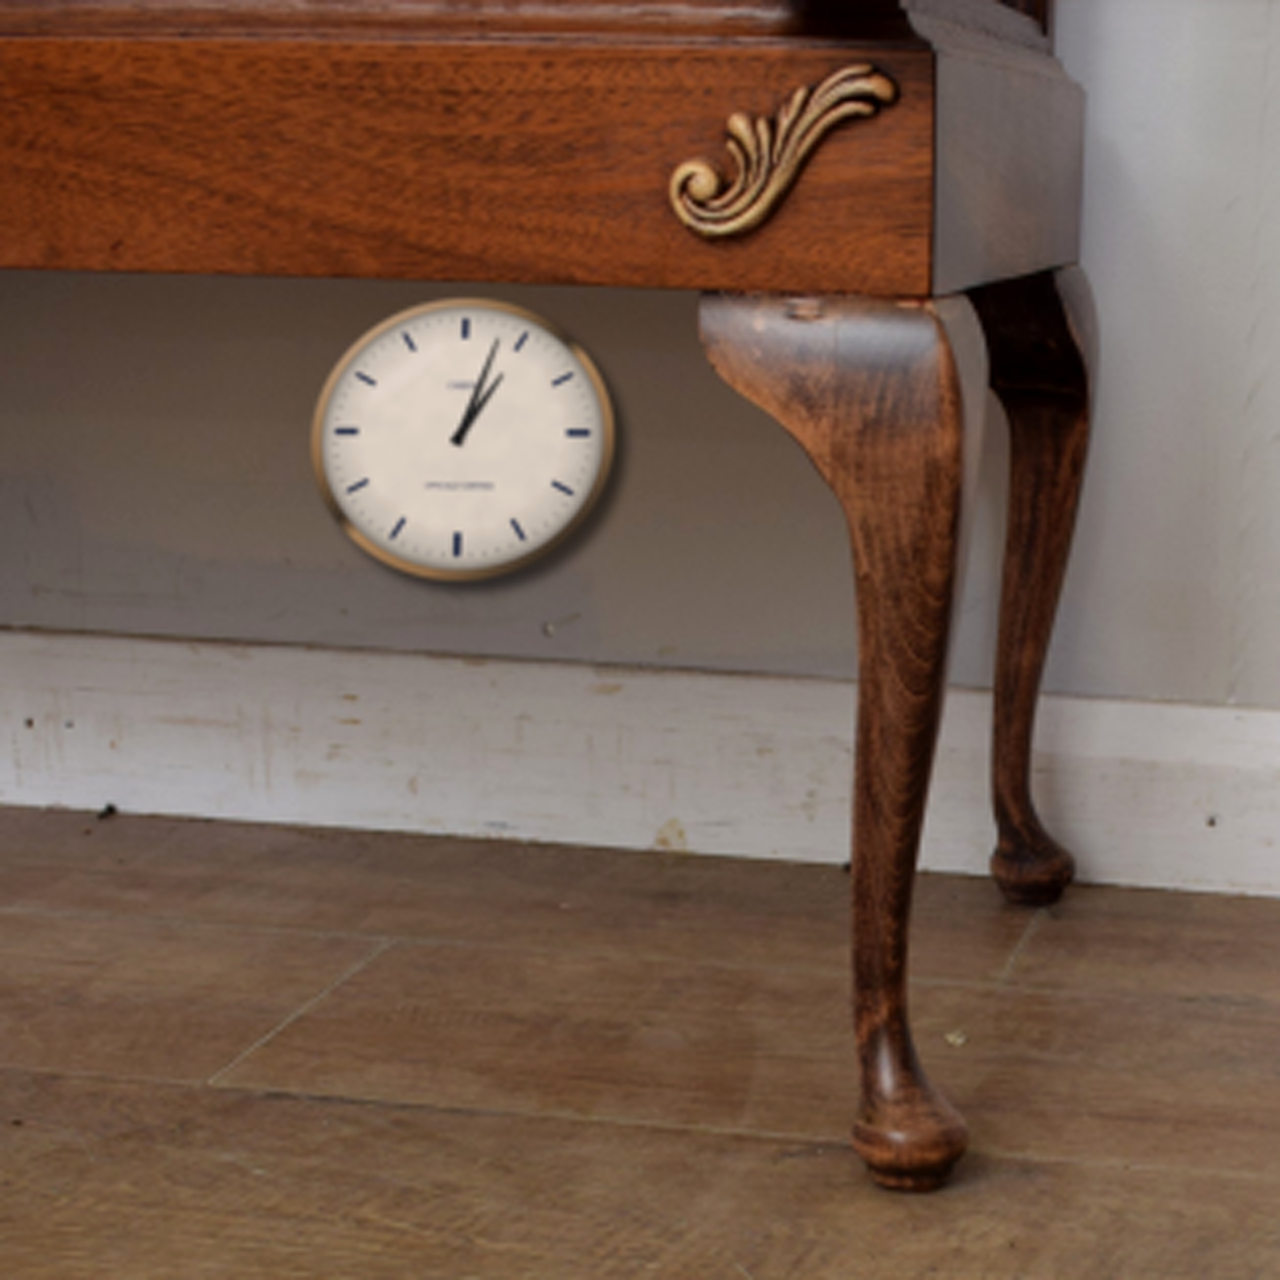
1:03
